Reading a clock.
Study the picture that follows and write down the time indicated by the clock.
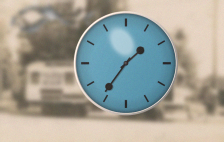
1:36
